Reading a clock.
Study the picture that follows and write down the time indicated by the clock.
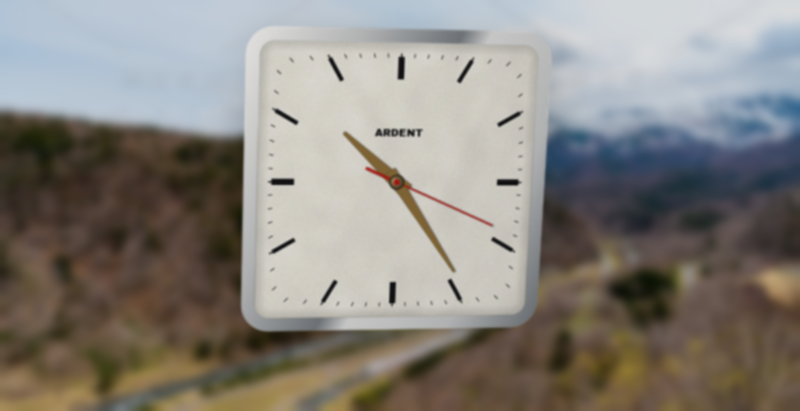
10:24:19
